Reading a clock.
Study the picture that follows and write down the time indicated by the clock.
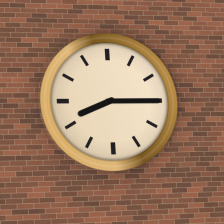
8:15
